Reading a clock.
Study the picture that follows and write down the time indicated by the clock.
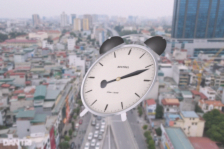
8:11
